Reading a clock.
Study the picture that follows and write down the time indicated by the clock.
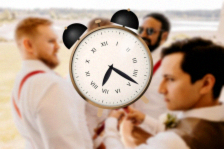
7:23
